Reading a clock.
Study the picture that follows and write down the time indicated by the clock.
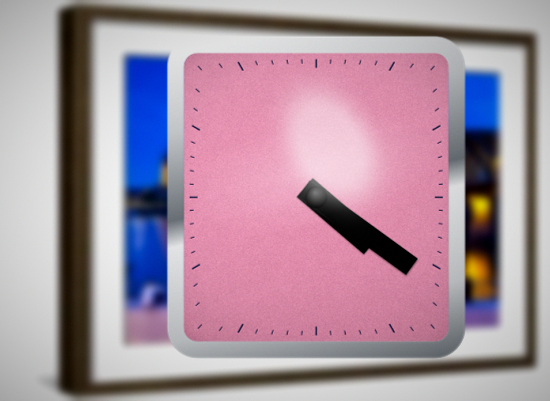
4:21
